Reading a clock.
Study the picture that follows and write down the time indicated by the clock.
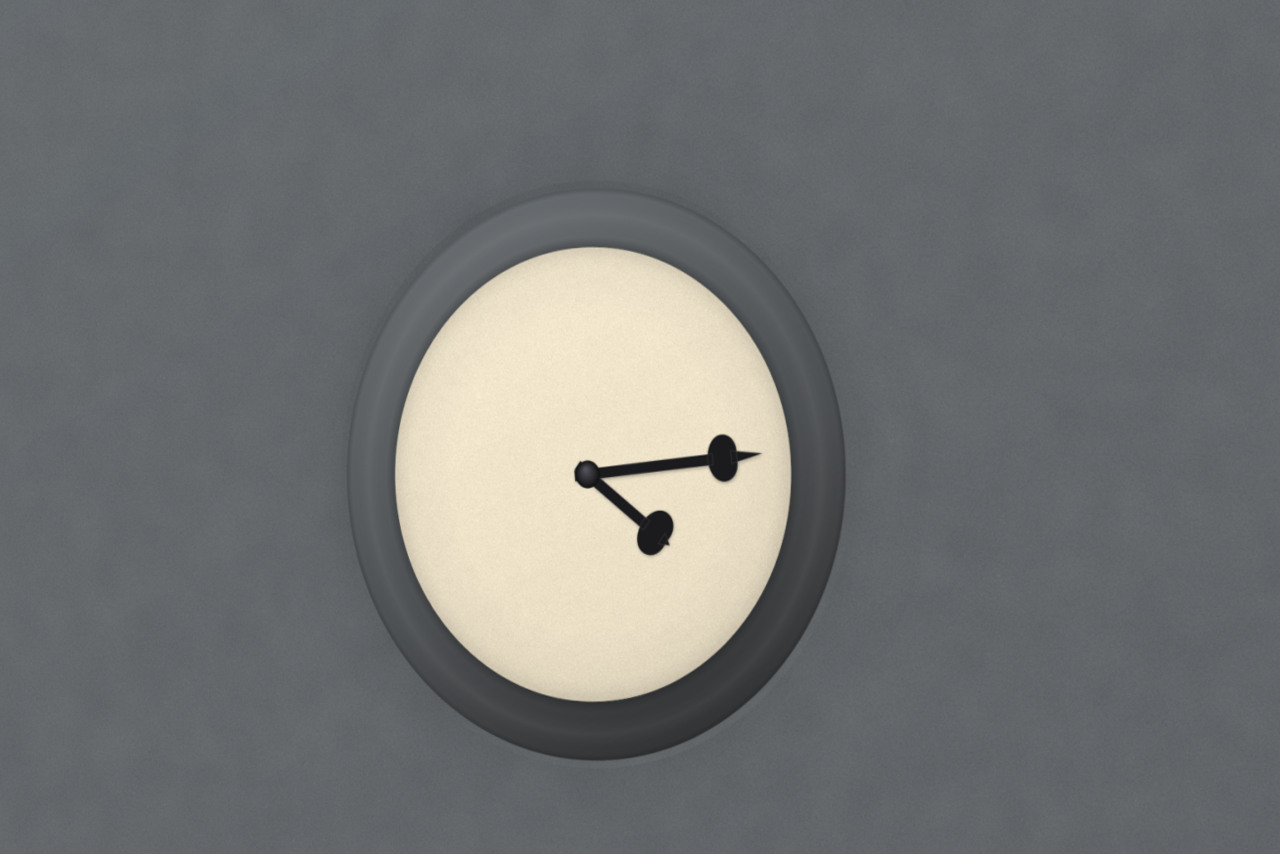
4:14
